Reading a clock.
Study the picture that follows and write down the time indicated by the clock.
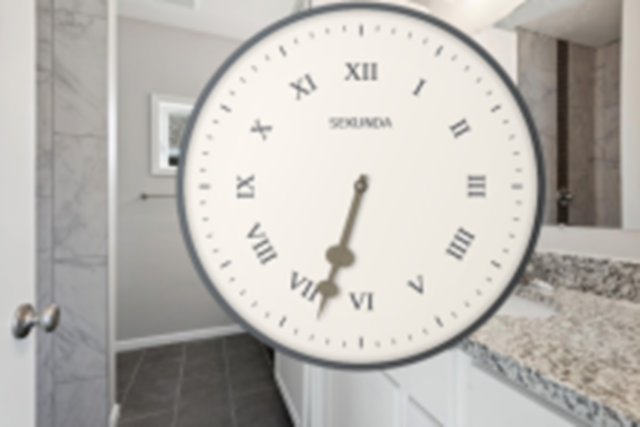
6:33
